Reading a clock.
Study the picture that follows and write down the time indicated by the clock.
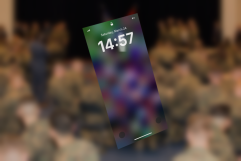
14:57
